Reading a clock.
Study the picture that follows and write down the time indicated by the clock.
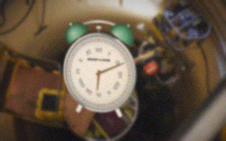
6:11
